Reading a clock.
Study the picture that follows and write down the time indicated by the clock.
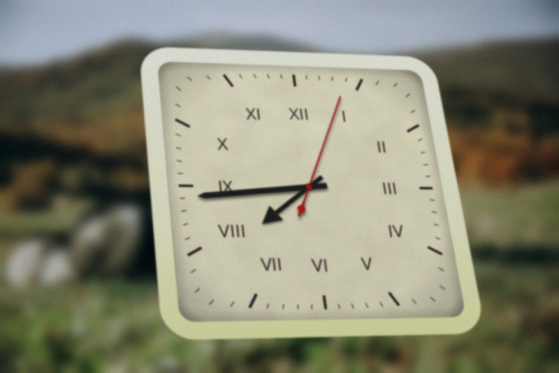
7:44:04
